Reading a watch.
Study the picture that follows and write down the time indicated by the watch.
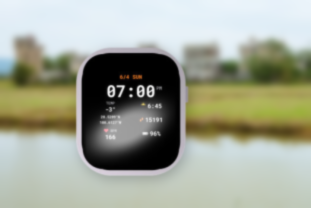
7:00
